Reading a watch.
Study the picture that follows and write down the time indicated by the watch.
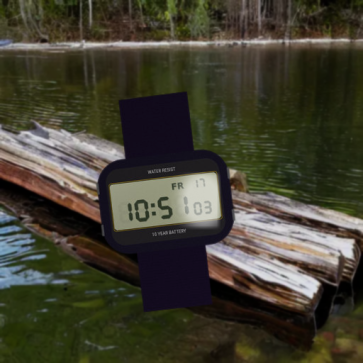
10:51:03
